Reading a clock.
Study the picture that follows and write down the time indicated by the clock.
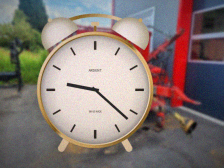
9:22
